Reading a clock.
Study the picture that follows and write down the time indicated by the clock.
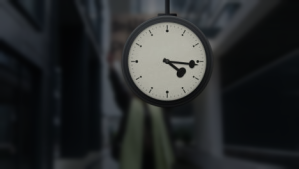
4:16
